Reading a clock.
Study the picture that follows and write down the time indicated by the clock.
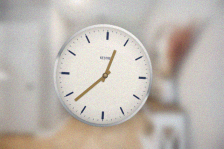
12:38
